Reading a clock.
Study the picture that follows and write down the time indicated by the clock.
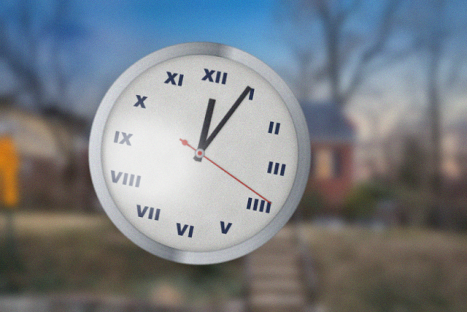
12:04:19
